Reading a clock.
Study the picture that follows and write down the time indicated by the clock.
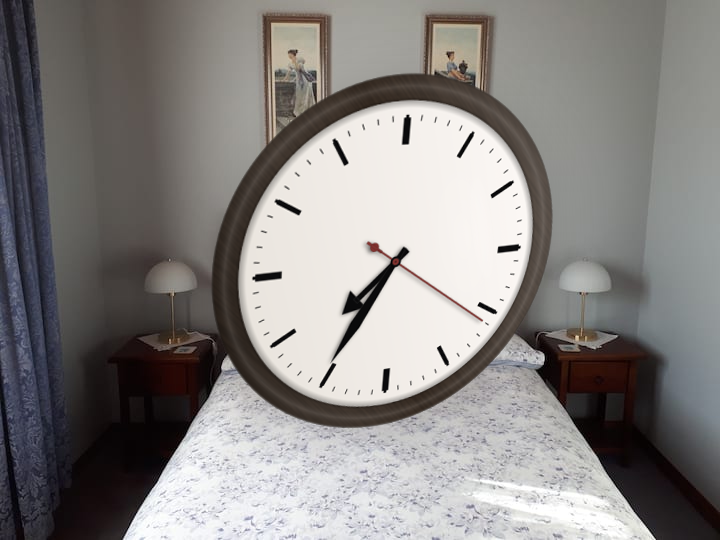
7:35:21
